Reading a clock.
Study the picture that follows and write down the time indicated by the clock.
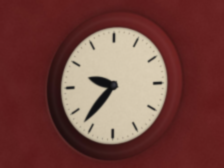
9:37
